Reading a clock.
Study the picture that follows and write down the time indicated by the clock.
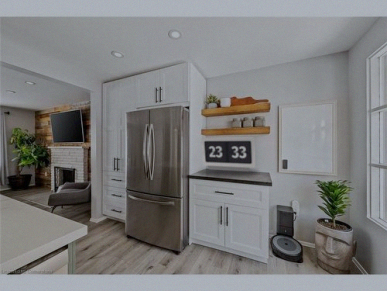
23:33
